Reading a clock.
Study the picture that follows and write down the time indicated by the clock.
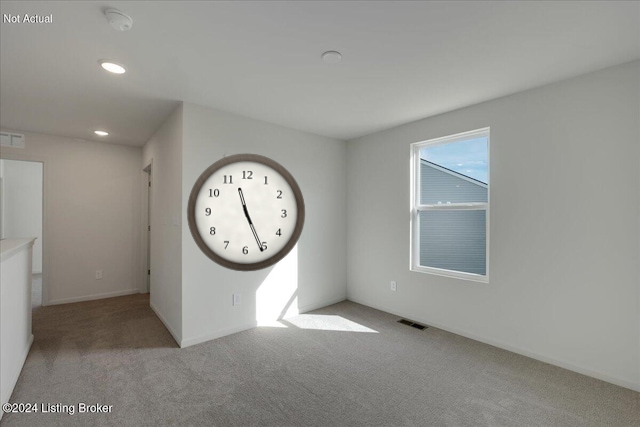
11:26
